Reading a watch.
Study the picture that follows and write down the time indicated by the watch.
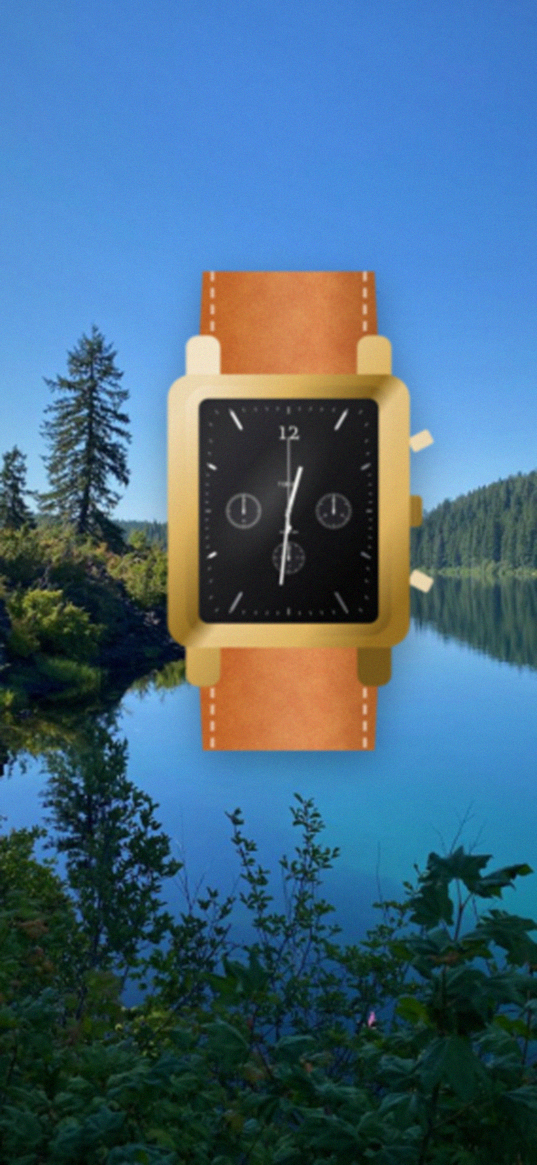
12:31
